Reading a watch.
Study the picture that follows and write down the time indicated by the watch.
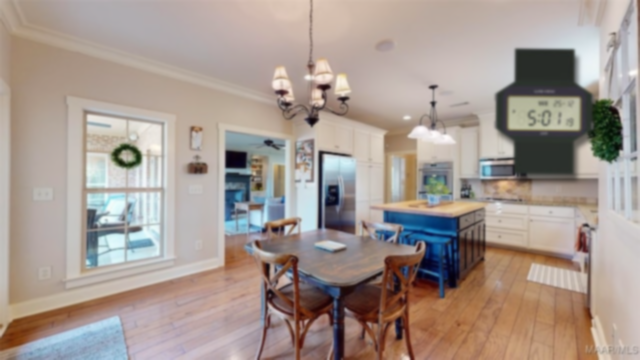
5:01
